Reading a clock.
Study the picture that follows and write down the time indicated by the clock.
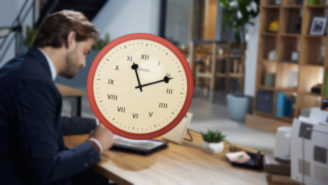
11:11
